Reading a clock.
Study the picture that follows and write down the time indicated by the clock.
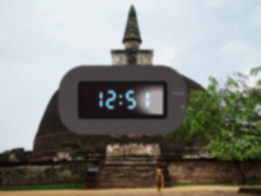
12:51
